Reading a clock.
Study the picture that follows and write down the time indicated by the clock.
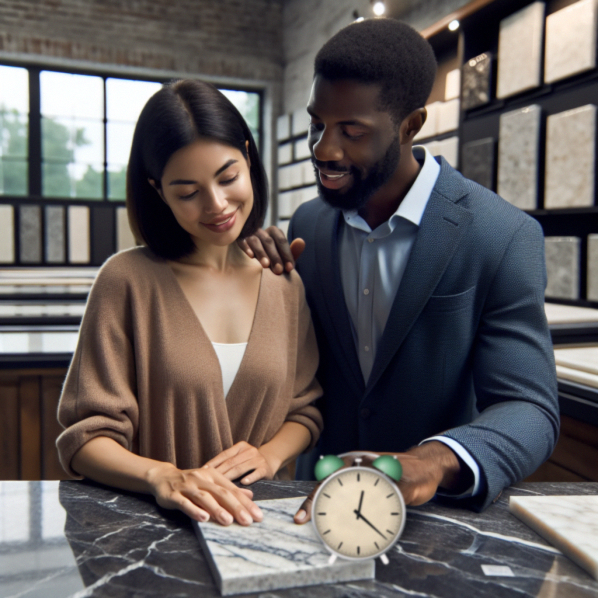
12:22
